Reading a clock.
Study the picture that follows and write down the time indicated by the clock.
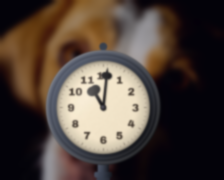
11:01
